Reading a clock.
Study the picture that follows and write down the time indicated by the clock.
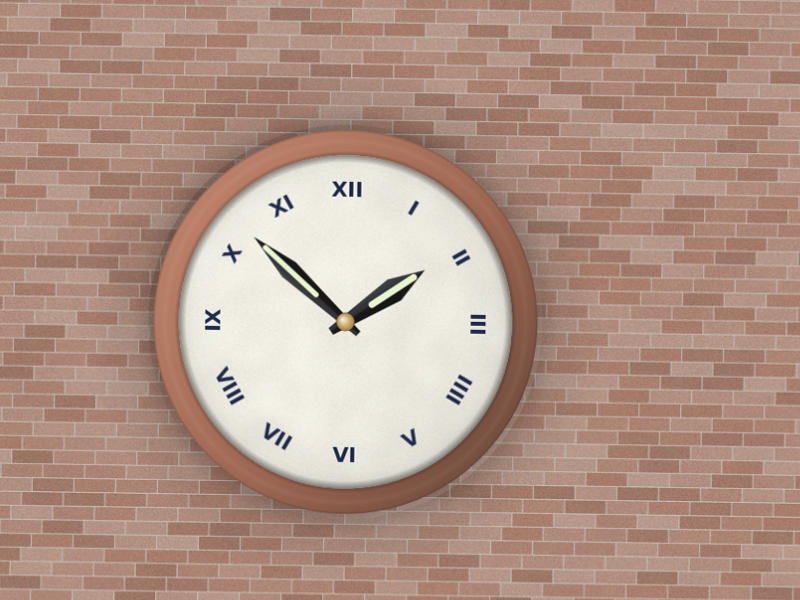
1:52
